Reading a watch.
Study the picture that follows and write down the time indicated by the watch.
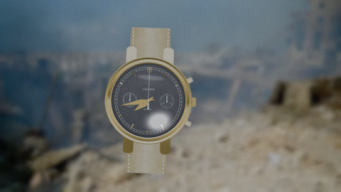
7:43
